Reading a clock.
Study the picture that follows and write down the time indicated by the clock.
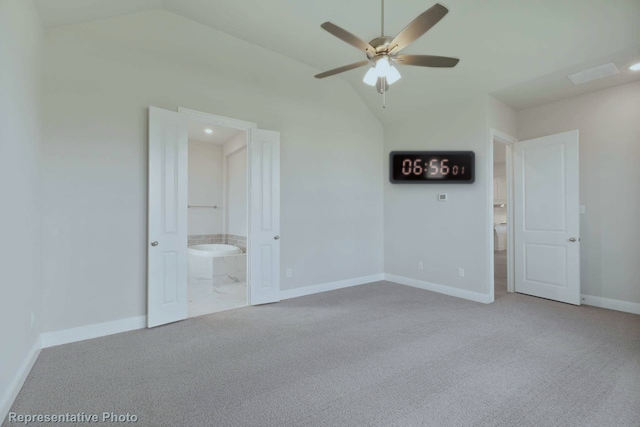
6:56
